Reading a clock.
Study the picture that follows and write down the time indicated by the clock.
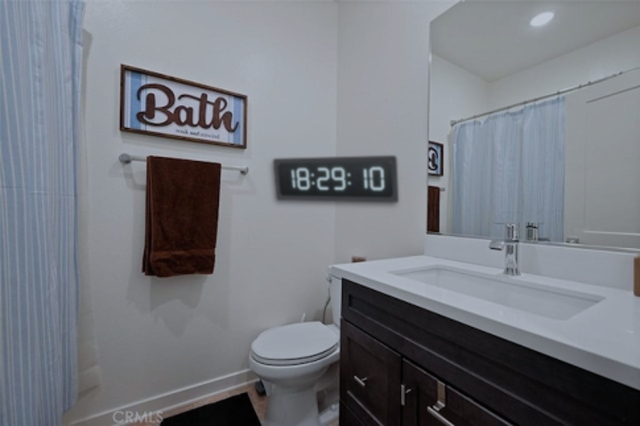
18:29:10
